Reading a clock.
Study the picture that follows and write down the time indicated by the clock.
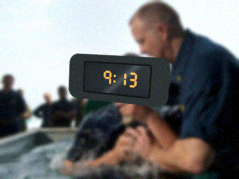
9:13
